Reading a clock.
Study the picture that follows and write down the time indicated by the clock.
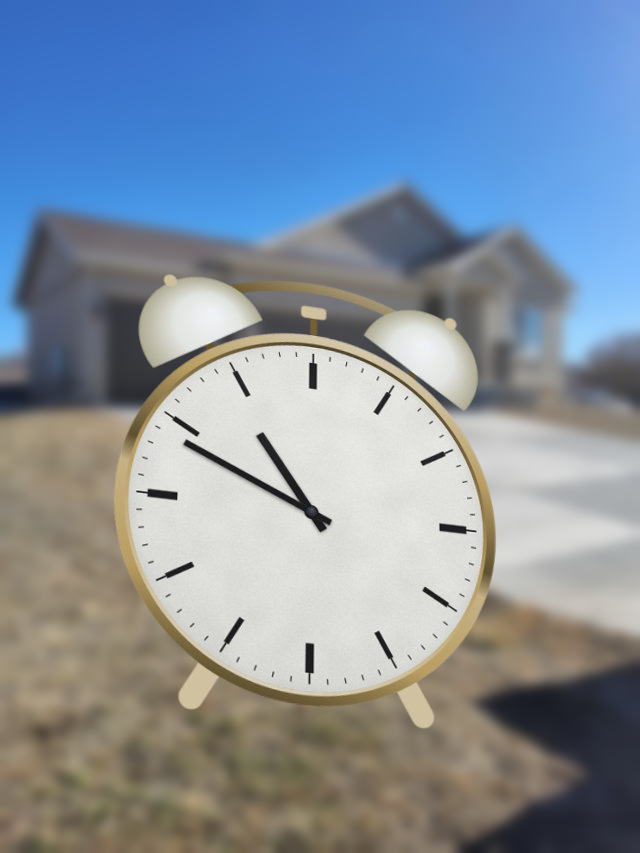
10:49
